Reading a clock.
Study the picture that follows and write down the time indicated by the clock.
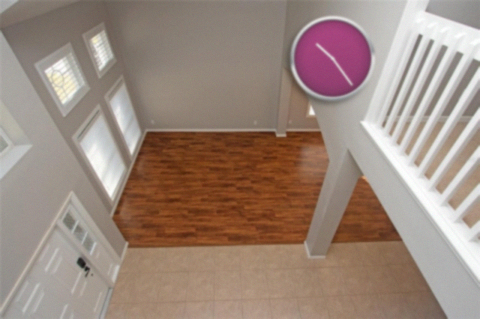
10:24
